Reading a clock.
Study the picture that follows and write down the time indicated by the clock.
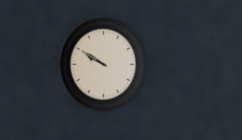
9:50
